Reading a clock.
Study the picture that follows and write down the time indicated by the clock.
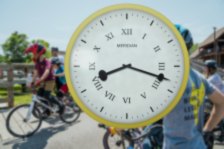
8:18
